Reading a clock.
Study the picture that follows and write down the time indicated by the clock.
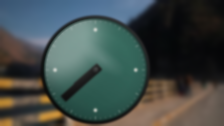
7:38
